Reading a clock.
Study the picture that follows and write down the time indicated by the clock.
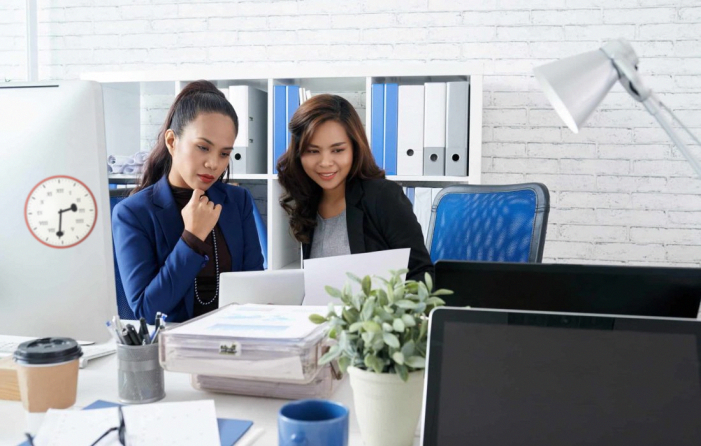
2:31
